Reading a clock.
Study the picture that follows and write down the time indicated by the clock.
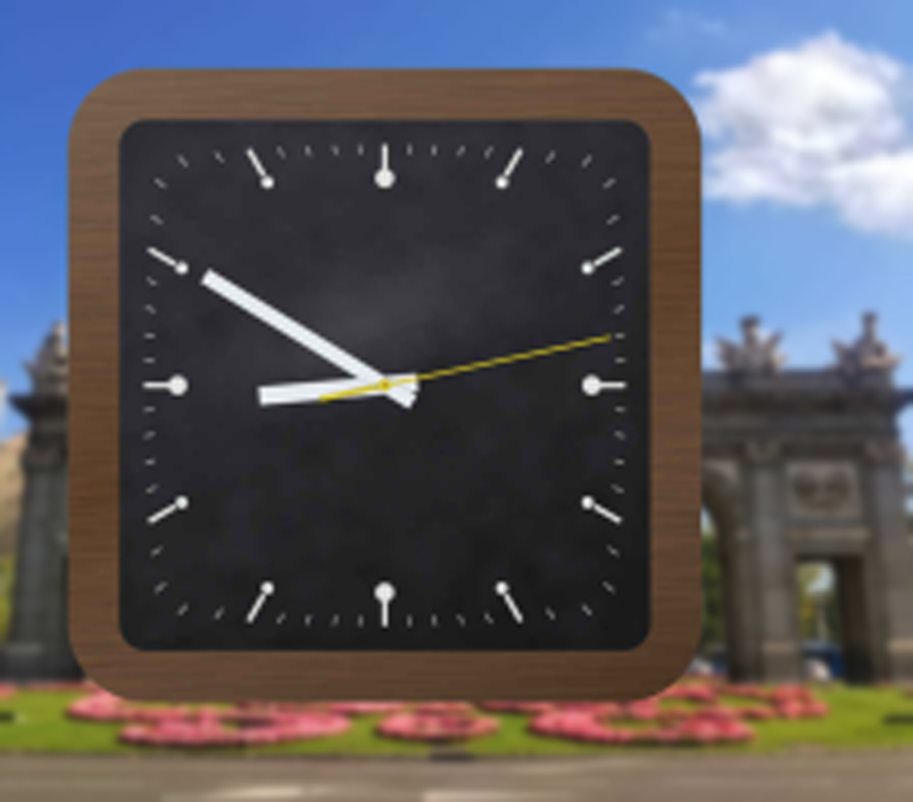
8:50:13
